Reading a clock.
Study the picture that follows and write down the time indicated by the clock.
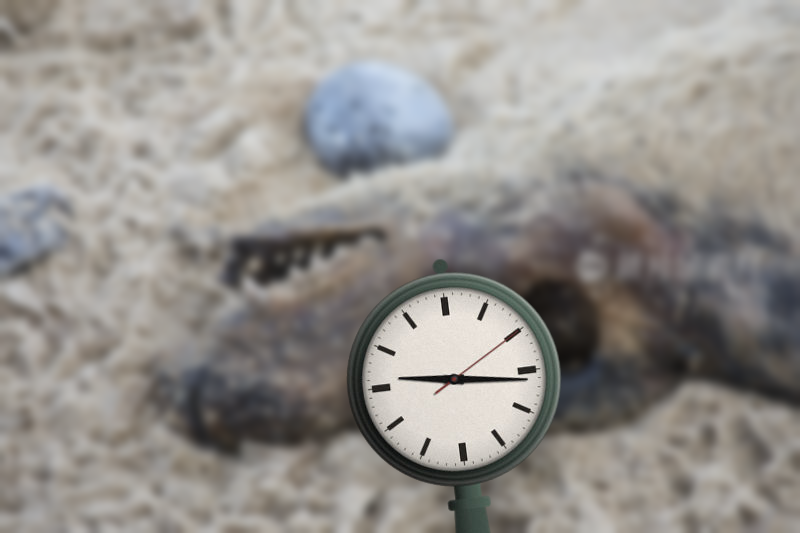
9:16:10
